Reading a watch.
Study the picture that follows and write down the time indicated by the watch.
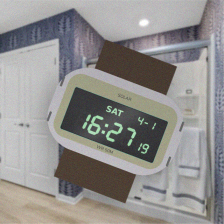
16:27:19
